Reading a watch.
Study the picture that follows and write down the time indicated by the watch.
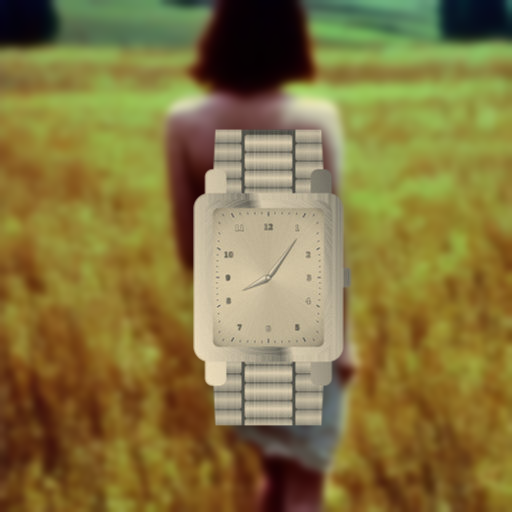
8:06
